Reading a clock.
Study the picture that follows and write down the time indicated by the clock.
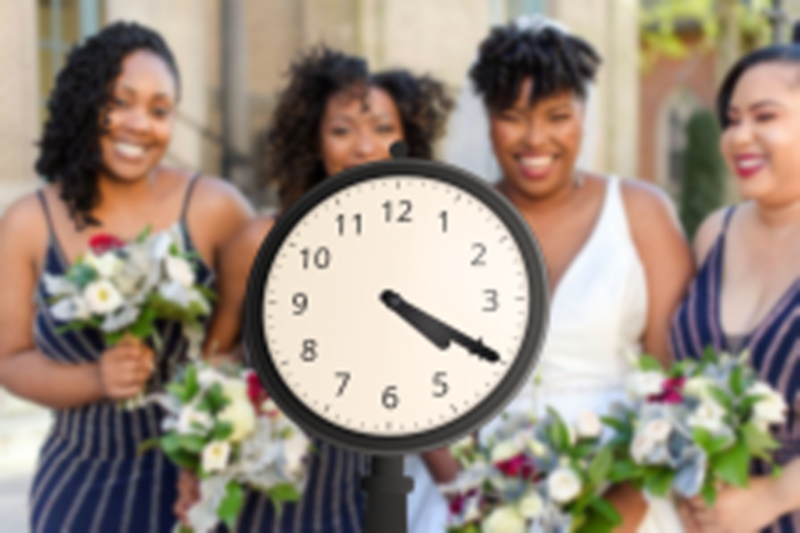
4:20
